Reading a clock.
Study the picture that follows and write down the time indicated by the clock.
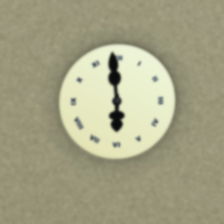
5:59
